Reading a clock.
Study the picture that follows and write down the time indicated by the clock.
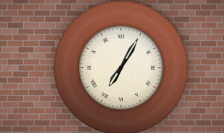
7:05
